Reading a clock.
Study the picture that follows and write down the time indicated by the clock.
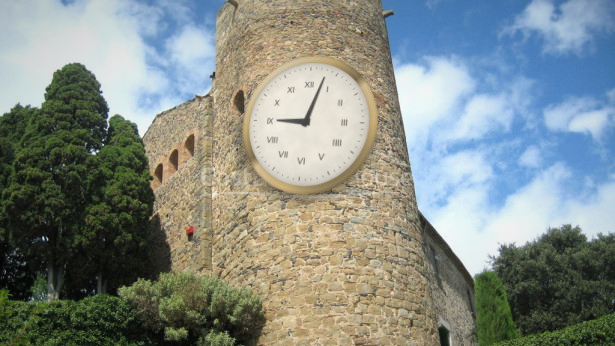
9:03
